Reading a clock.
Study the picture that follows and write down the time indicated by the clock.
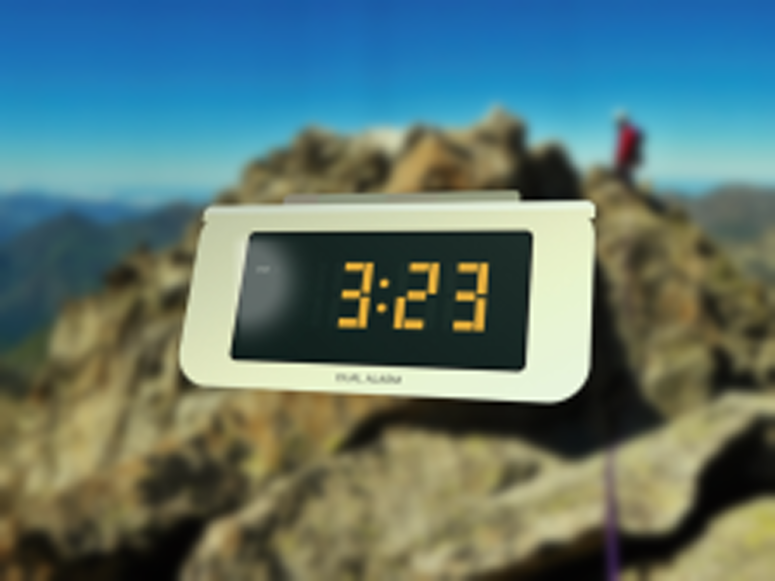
3:23
